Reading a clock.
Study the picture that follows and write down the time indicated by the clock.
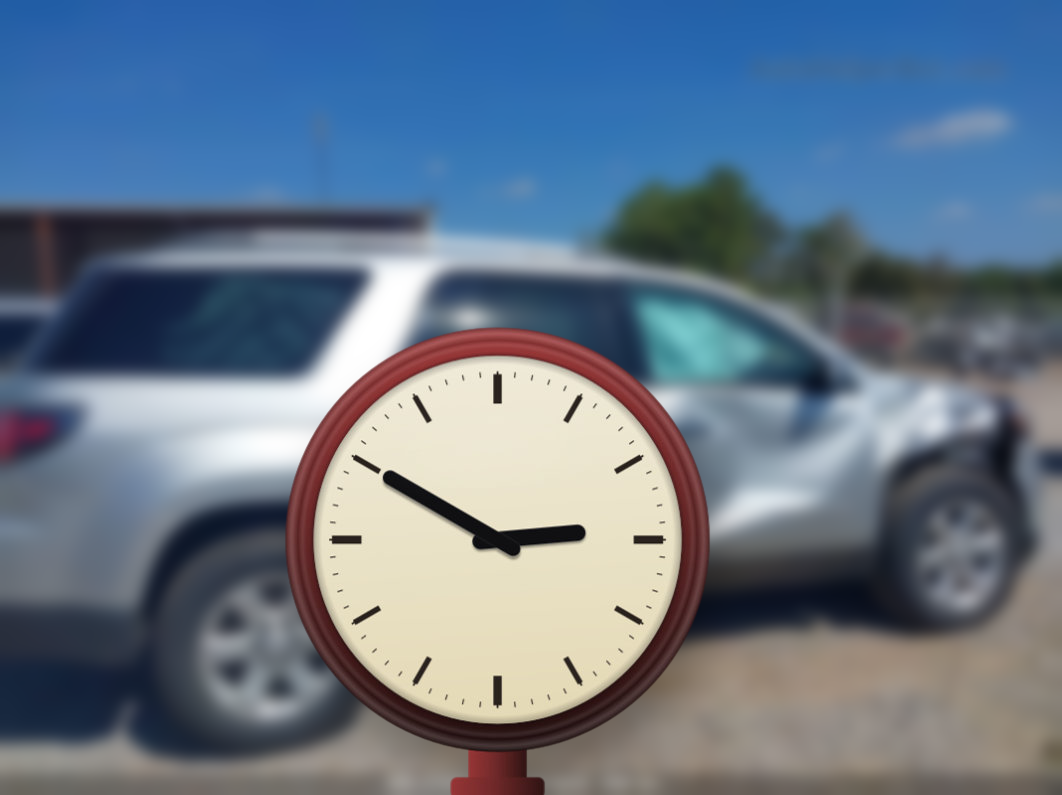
2:50
